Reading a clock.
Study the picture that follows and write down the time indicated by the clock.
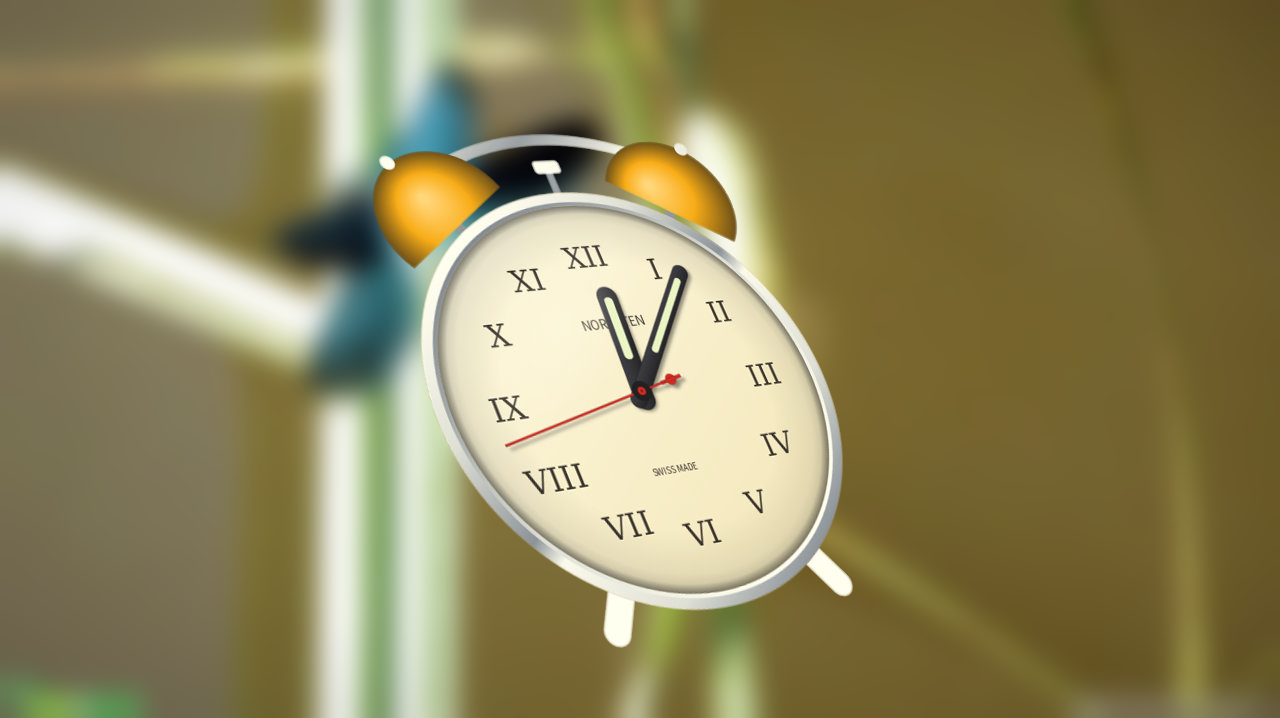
12:06:43
